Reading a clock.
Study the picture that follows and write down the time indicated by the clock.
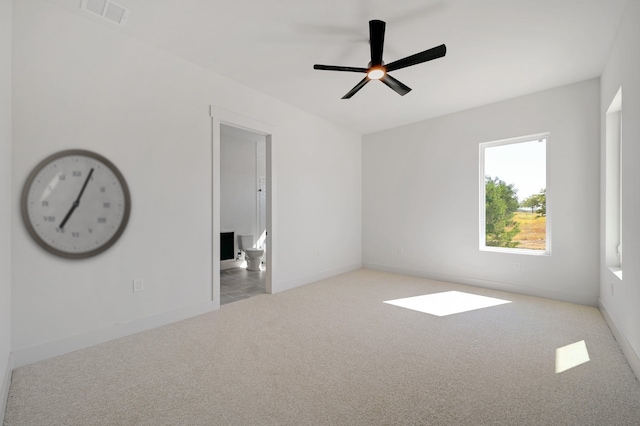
7:04
